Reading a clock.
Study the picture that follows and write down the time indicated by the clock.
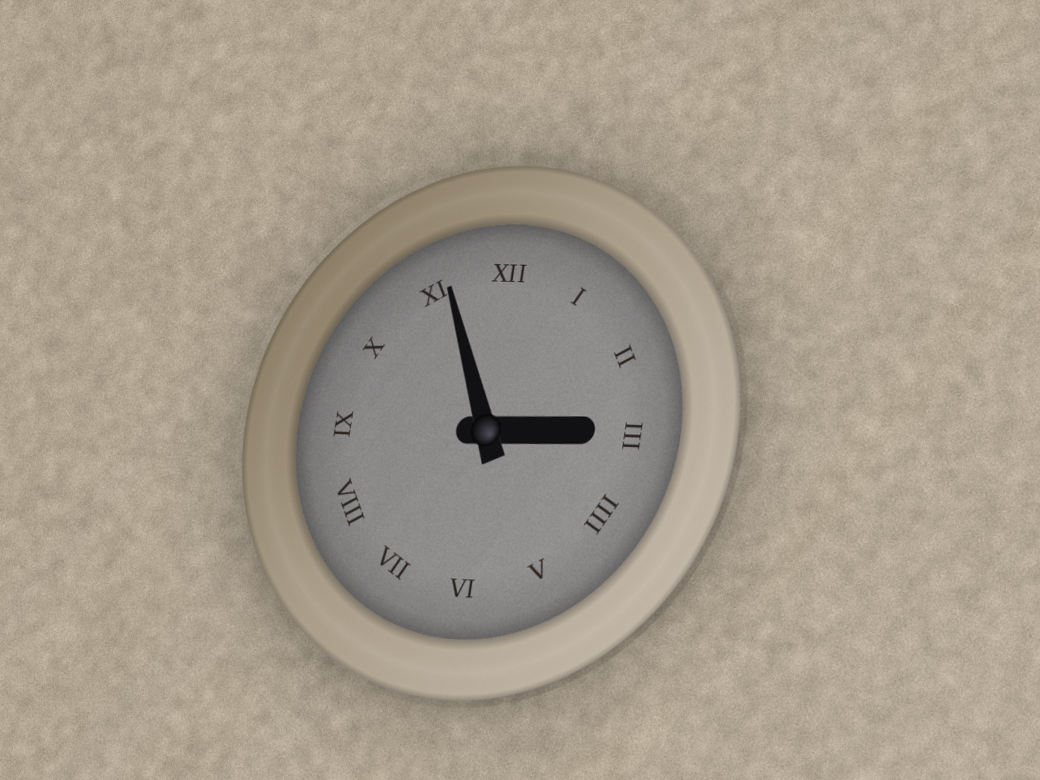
2:56
